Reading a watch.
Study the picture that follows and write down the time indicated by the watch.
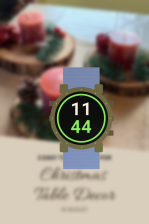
11:44
